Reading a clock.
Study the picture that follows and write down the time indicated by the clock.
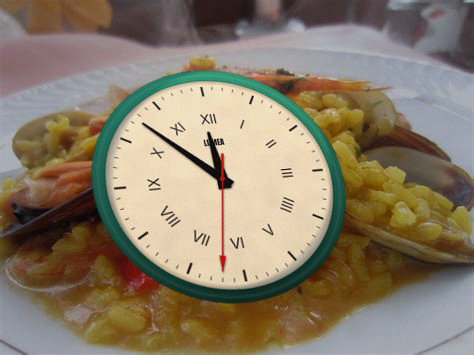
11:52:32
